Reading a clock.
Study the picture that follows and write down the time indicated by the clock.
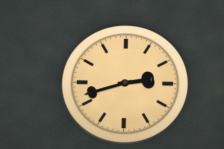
2:42
